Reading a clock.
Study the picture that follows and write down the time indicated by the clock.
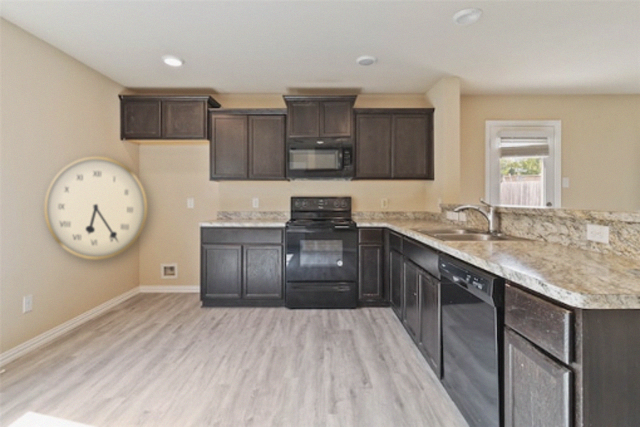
6:24
